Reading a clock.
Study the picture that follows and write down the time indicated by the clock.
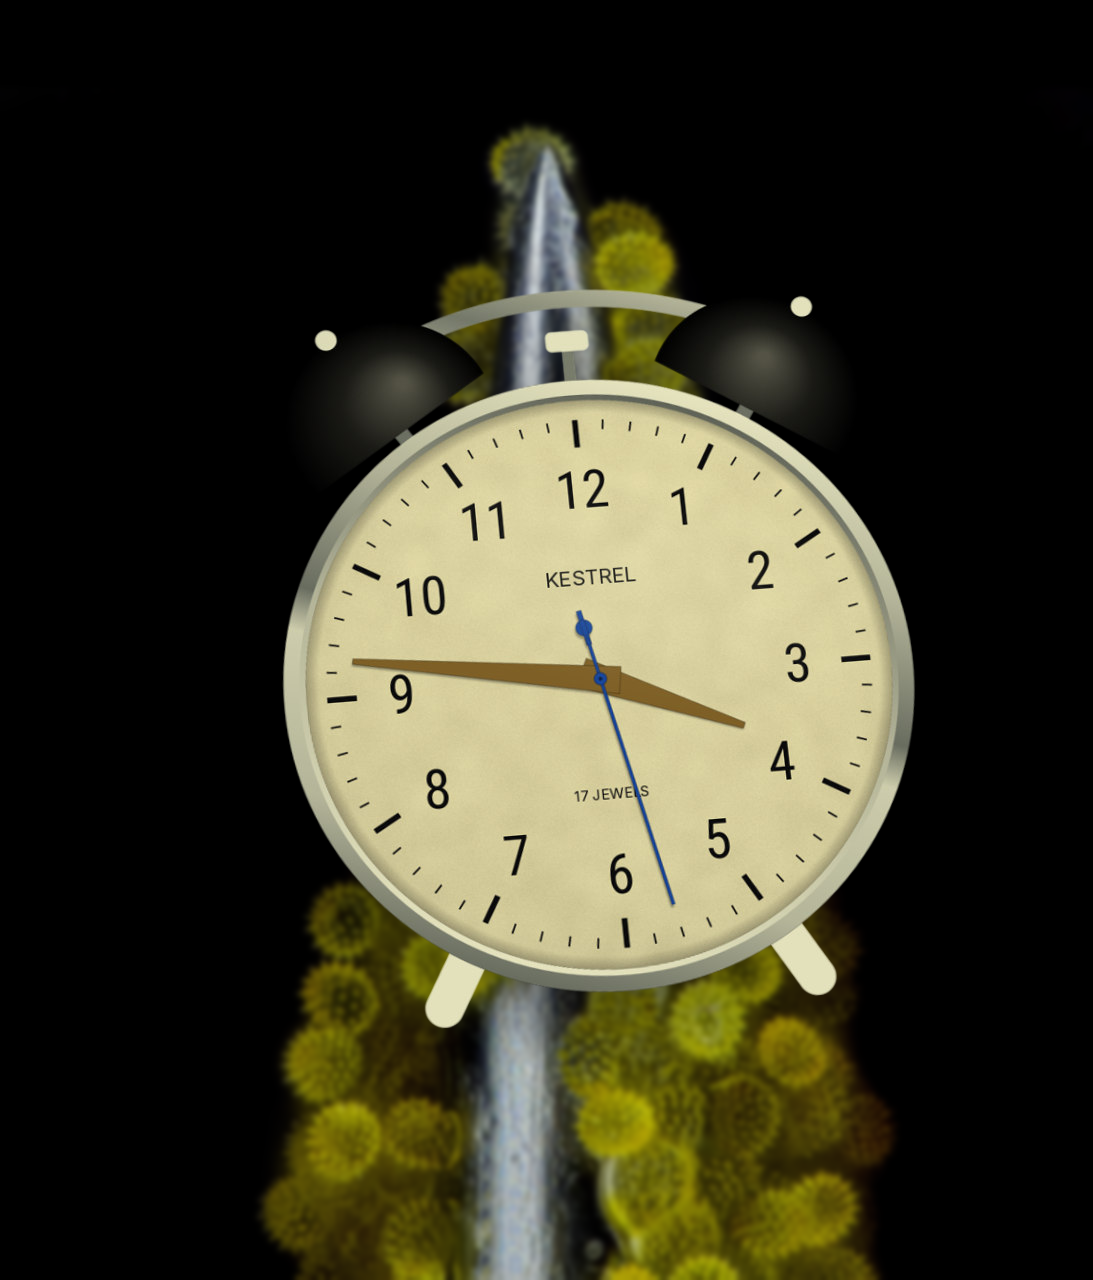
3:46:28
